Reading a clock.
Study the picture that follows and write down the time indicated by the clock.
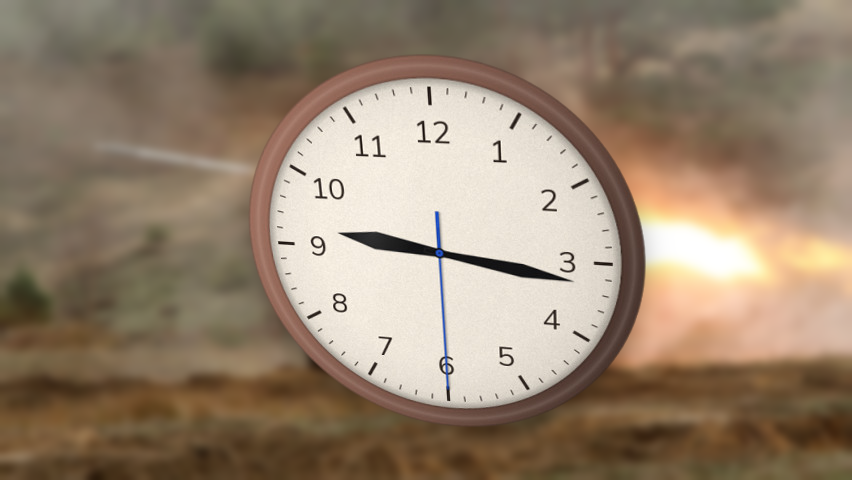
9:16:30
